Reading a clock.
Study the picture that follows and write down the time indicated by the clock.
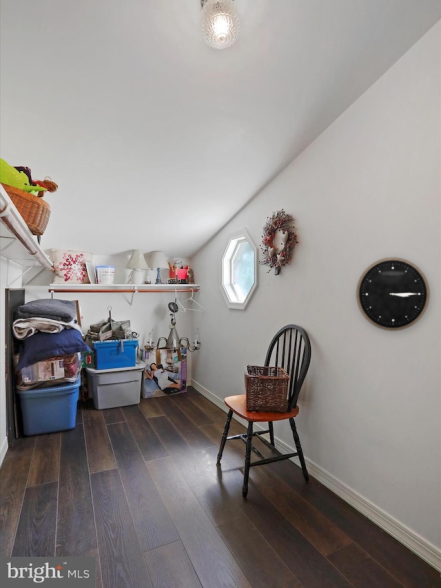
3:15
